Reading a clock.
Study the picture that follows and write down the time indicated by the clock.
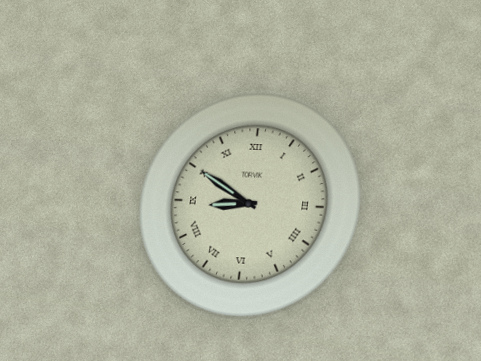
8:50
